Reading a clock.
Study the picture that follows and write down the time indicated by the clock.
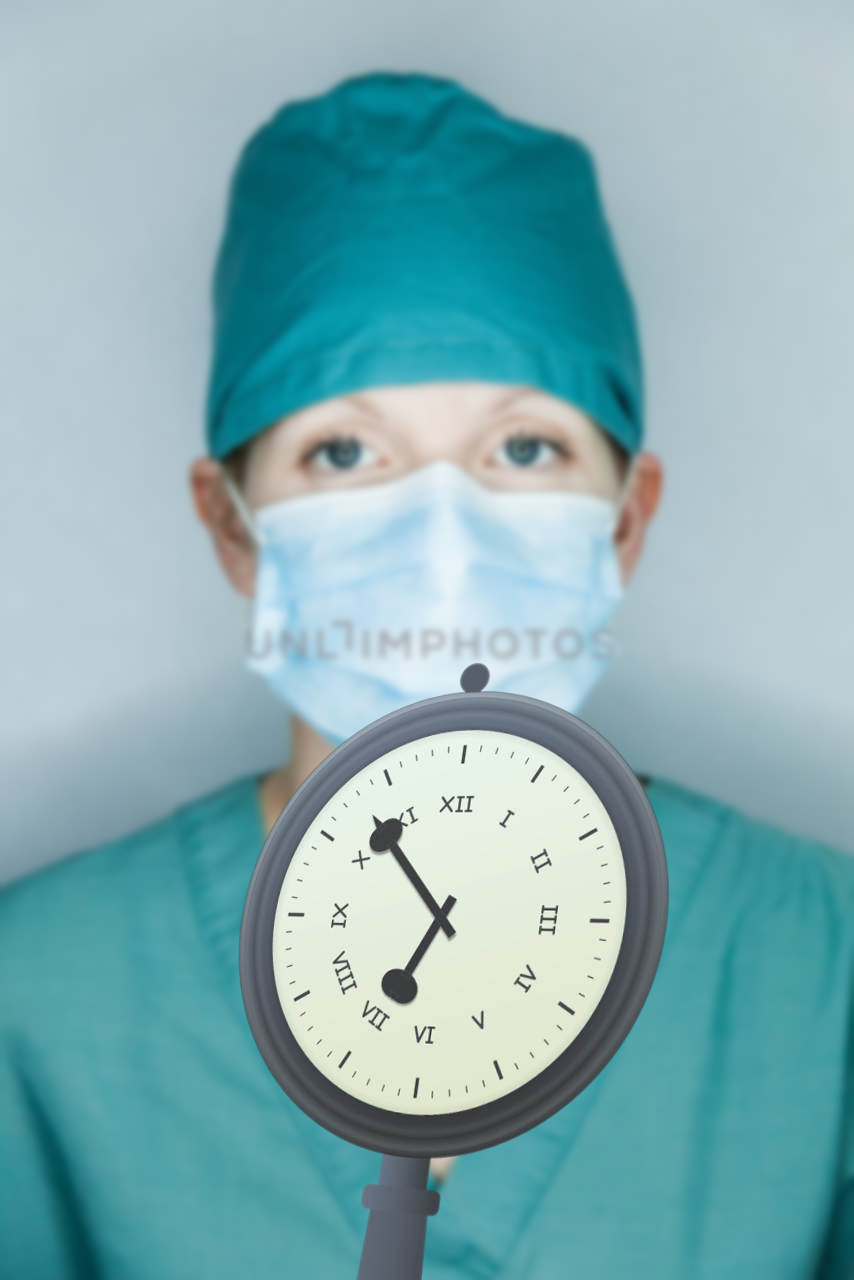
6:53
